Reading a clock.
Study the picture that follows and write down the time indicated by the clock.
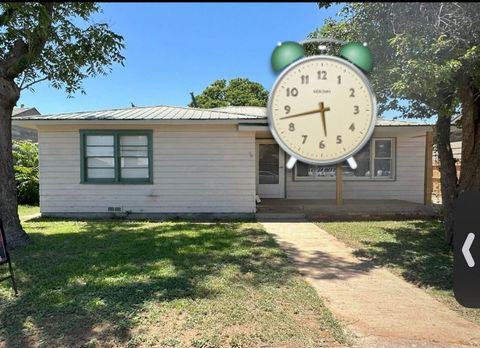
5:43
